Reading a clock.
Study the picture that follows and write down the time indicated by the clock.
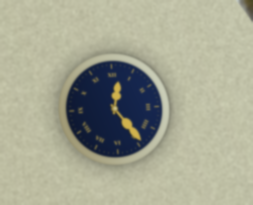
12:24
